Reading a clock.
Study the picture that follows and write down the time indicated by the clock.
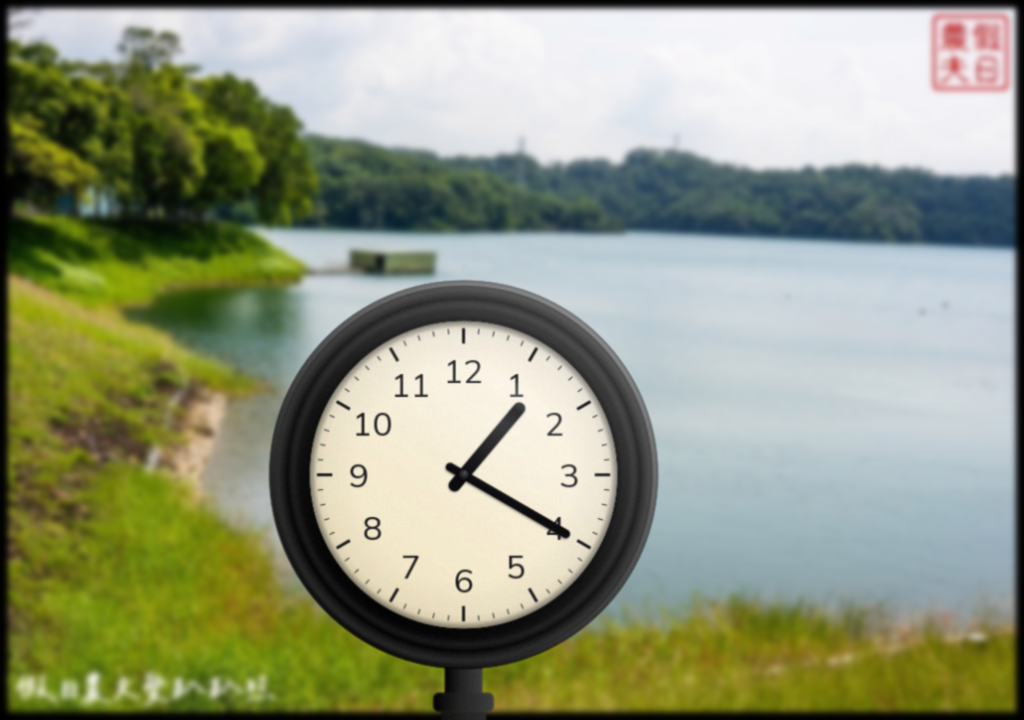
1:20
